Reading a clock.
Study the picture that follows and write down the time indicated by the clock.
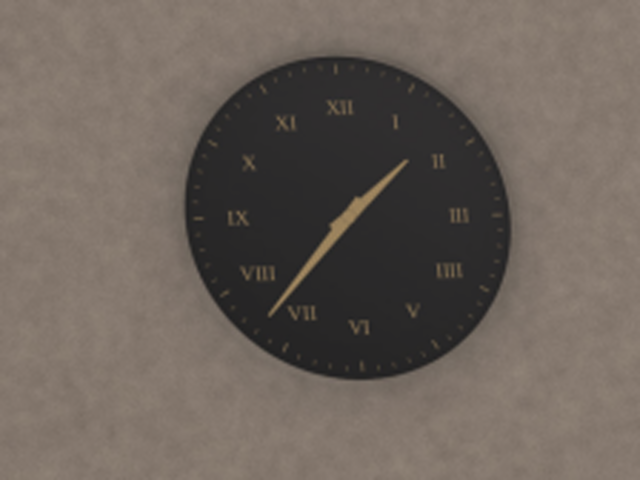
1:37
